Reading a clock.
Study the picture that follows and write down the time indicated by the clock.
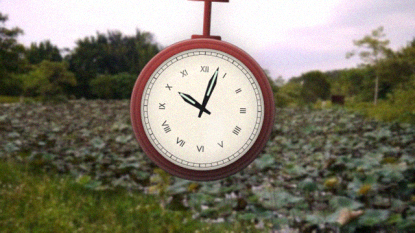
10:03
